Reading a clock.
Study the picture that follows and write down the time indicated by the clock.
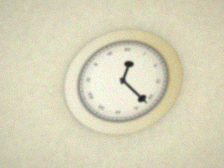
12:22
